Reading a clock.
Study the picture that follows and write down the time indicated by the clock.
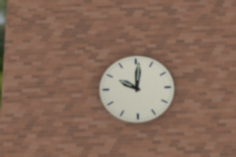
10:01
